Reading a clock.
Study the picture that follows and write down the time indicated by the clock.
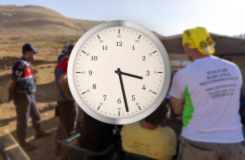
3:28
